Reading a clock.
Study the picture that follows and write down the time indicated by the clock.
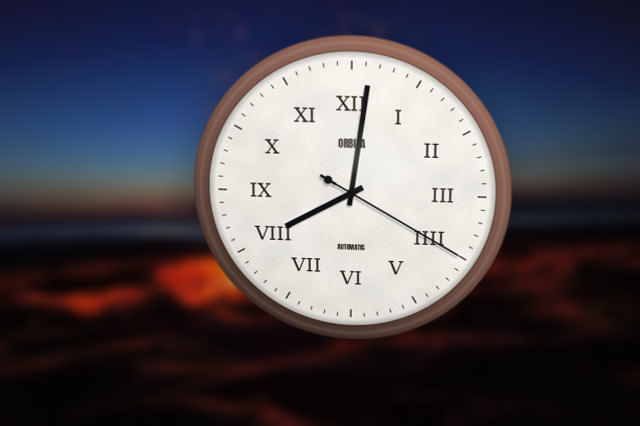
8:01:20
